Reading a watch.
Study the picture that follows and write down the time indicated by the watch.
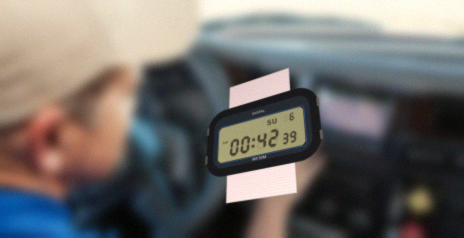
0:42:39
